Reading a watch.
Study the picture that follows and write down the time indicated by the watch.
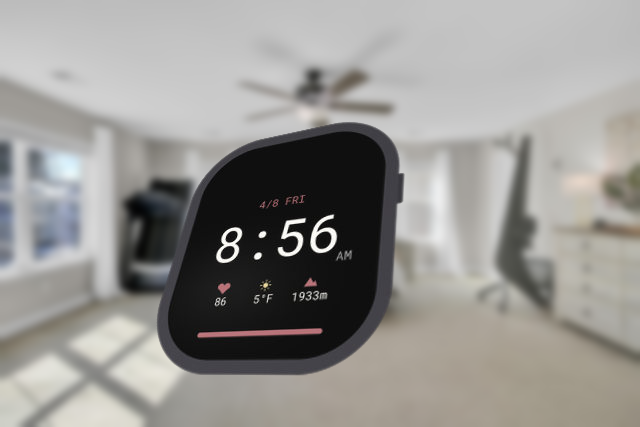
8:56
